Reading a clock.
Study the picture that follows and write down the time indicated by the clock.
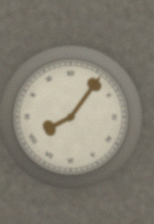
8:06
